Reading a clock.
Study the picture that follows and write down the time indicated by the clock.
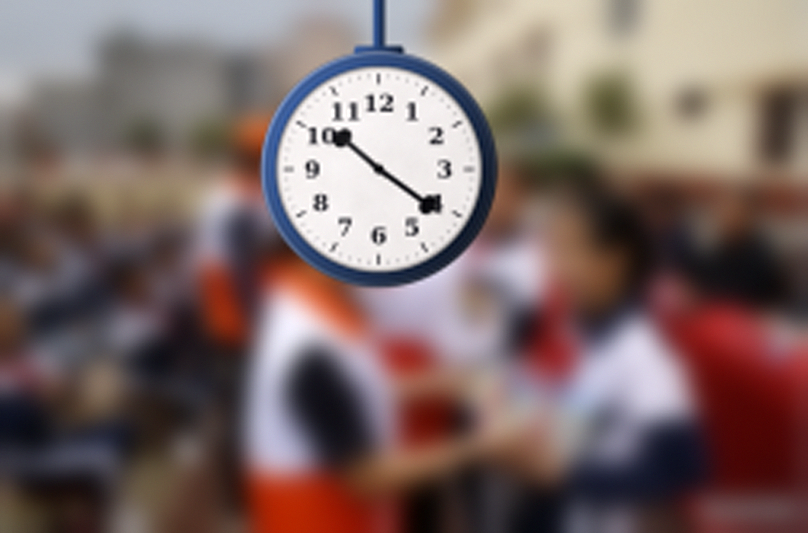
10:21
